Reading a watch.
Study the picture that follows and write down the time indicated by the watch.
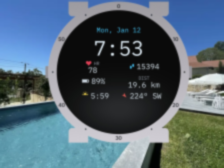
7:53
